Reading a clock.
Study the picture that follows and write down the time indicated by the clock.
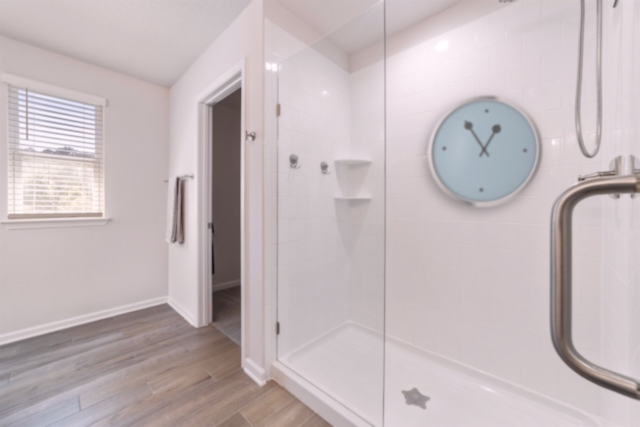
12:54
